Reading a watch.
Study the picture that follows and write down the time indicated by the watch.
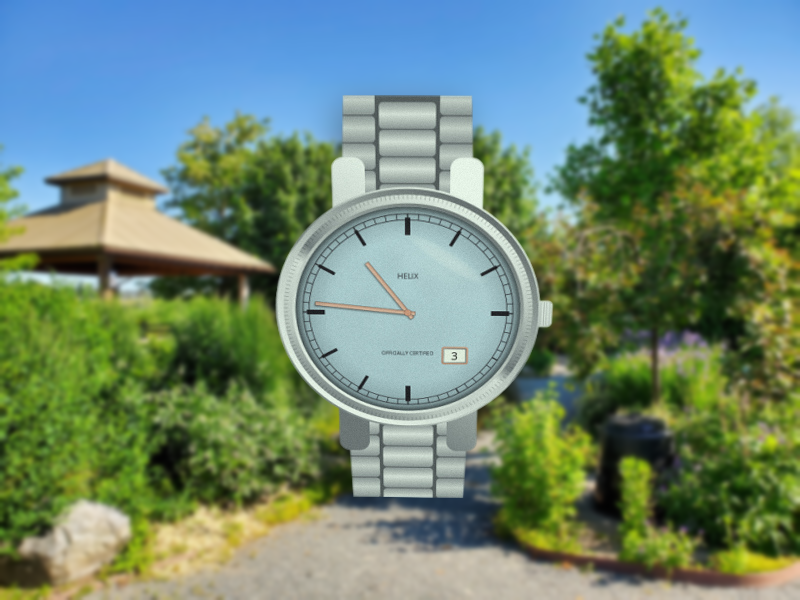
10:46
